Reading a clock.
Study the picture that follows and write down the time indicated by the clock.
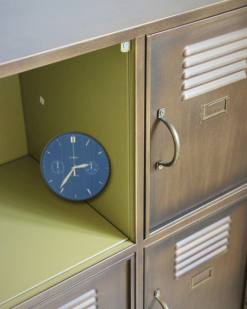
2:36
